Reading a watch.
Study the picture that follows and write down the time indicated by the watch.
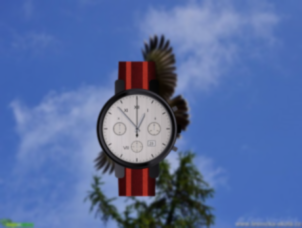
12:53
